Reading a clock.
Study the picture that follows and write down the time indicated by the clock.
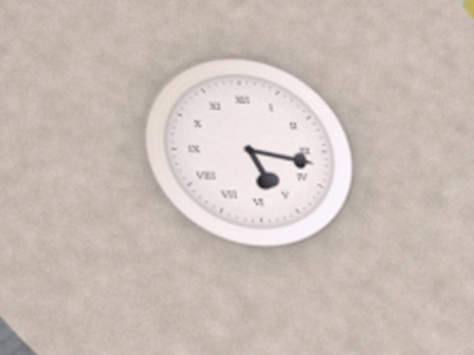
5:17
